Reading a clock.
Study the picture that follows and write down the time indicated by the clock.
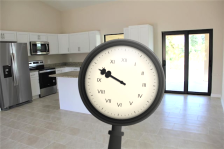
9:49
